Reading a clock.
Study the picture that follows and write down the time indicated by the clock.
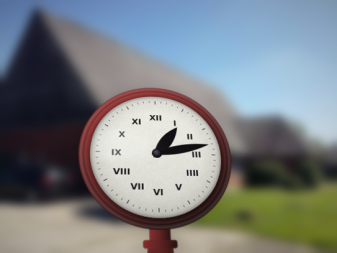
1:13
